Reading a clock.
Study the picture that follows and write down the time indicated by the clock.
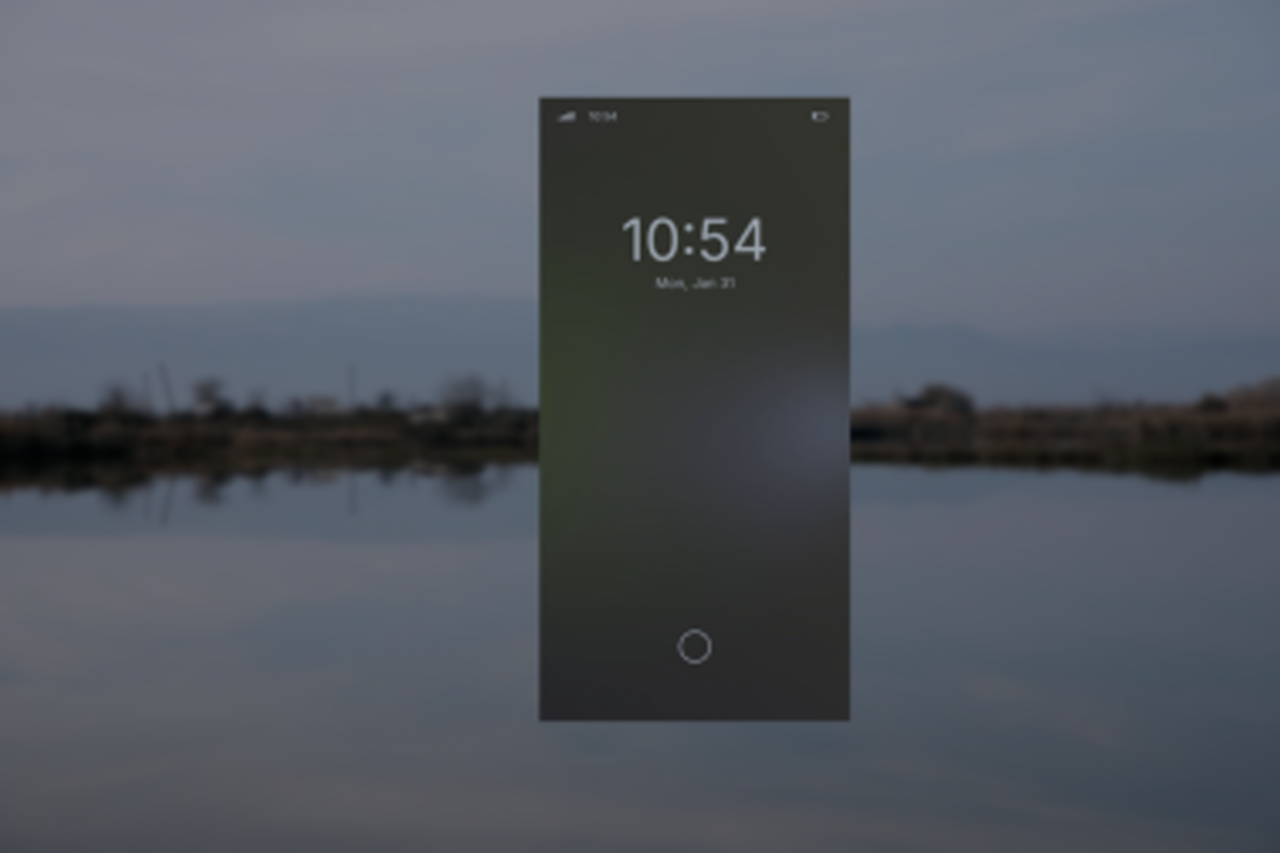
10:54
